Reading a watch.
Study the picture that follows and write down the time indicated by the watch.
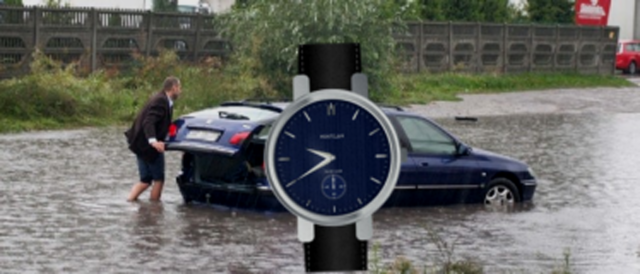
9:40
